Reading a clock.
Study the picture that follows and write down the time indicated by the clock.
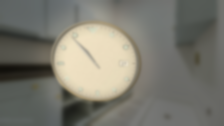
10:54
